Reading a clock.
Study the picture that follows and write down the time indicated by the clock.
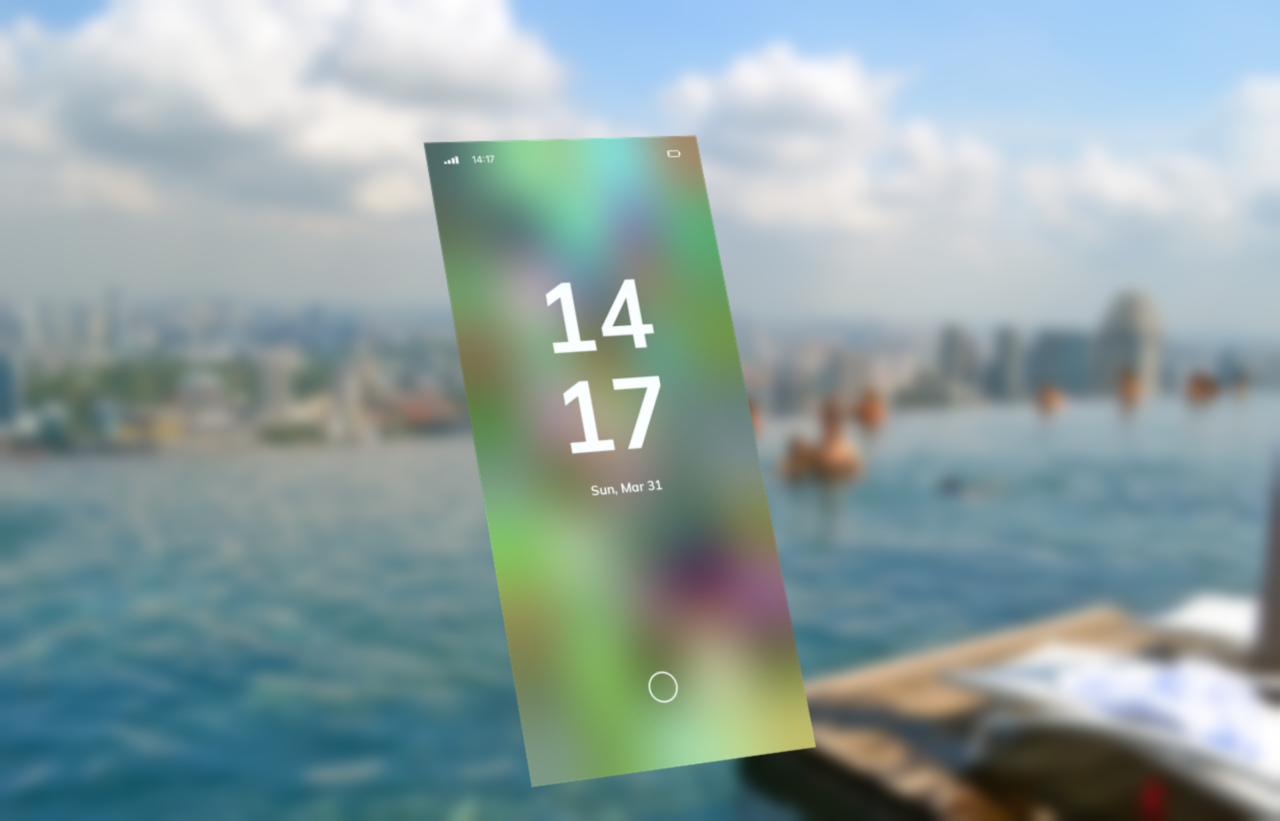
14:17
